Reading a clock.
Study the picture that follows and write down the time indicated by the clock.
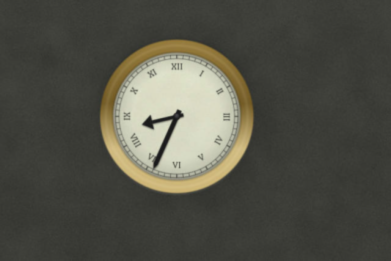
8:34
